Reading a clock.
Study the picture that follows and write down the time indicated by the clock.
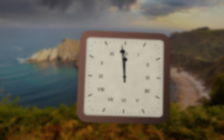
11:59
